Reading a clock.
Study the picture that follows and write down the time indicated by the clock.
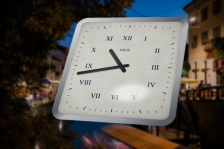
10:43
